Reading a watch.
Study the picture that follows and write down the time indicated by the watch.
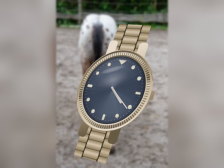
4:21
